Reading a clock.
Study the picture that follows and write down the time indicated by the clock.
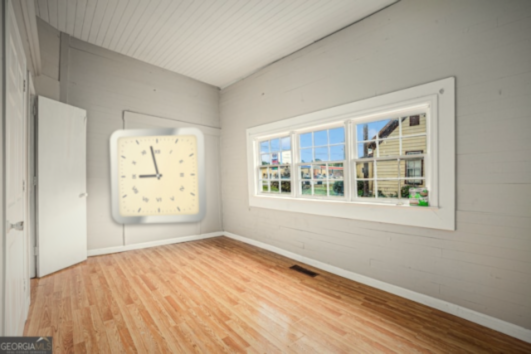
8:58
